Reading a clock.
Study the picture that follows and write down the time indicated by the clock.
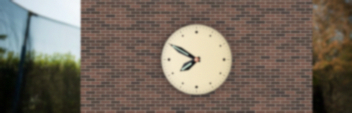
7:50
